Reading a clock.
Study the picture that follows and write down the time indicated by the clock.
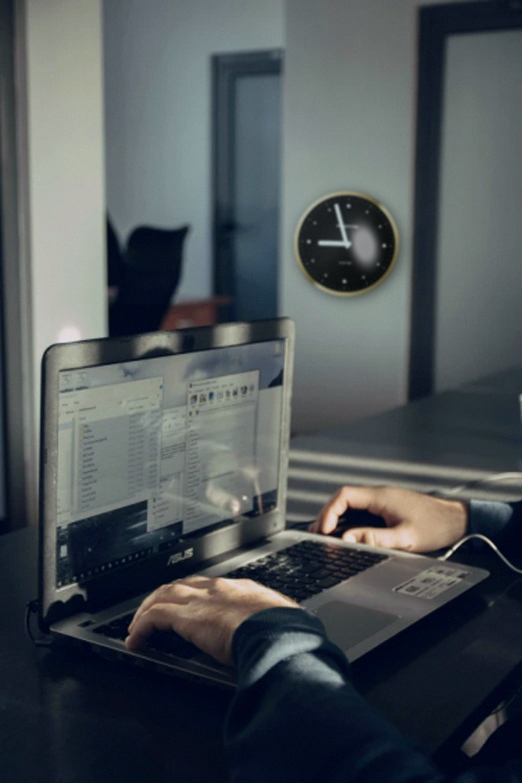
8:57
